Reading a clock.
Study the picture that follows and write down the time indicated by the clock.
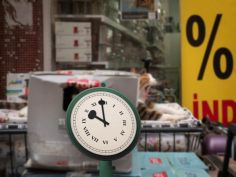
9:59
